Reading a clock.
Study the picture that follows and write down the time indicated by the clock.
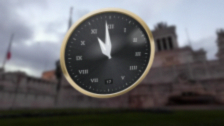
10:59
